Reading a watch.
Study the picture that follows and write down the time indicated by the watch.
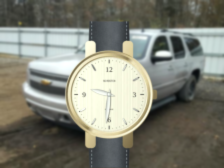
9:31
